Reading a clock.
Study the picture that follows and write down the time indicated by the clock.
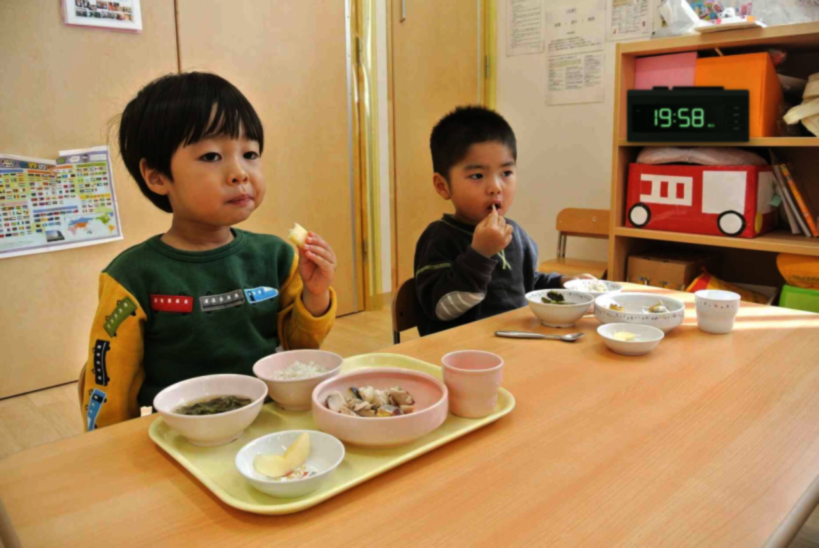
19:58
